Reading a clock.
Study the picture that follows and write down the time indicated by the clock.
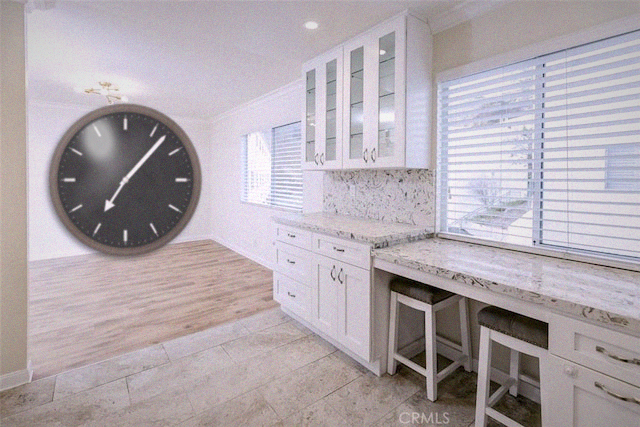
7:07
